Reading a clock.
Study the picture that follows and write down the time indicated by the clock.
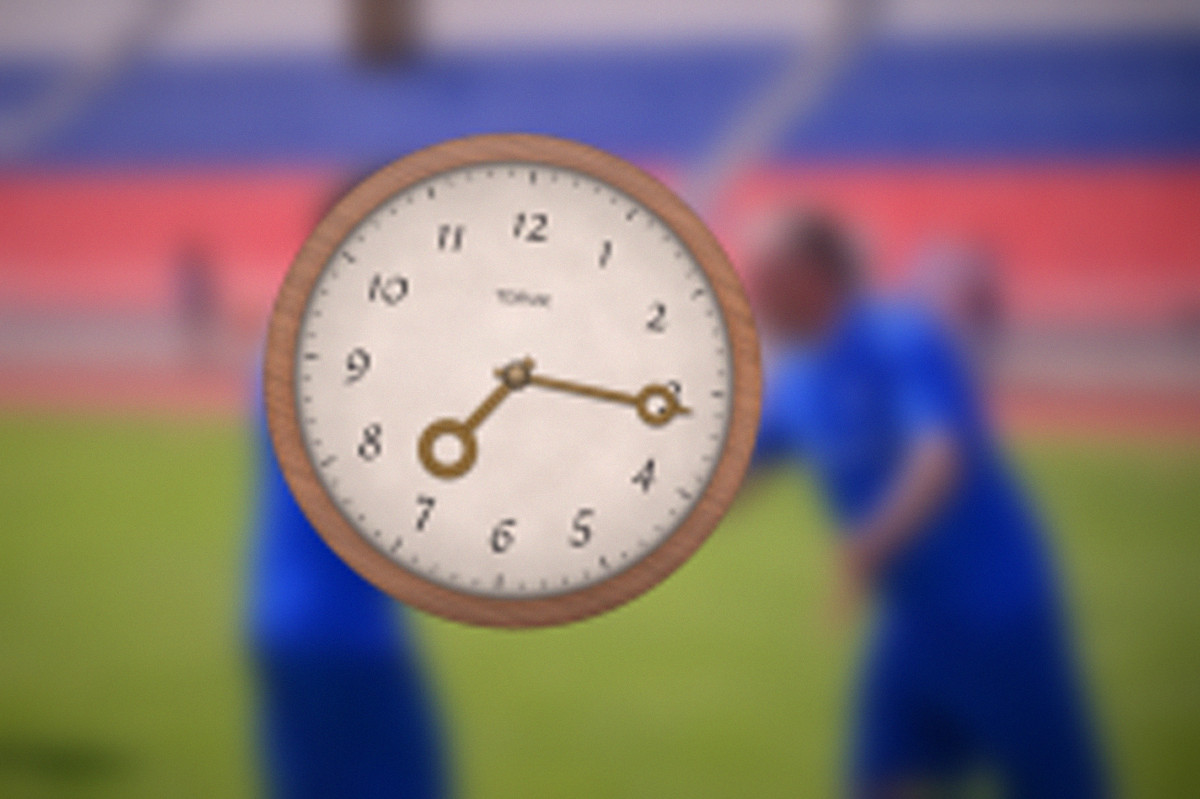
7:16
